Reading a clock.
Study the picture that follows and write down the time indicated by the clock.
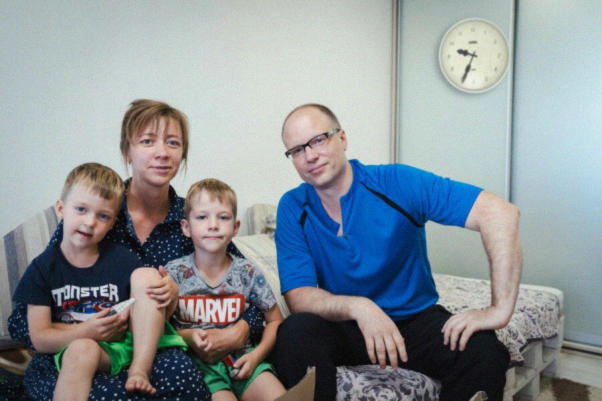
9:34
